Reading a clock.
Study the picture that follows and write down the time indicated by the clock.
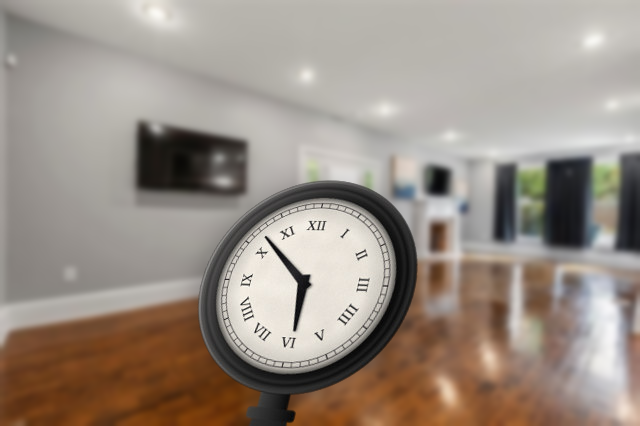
5:52
